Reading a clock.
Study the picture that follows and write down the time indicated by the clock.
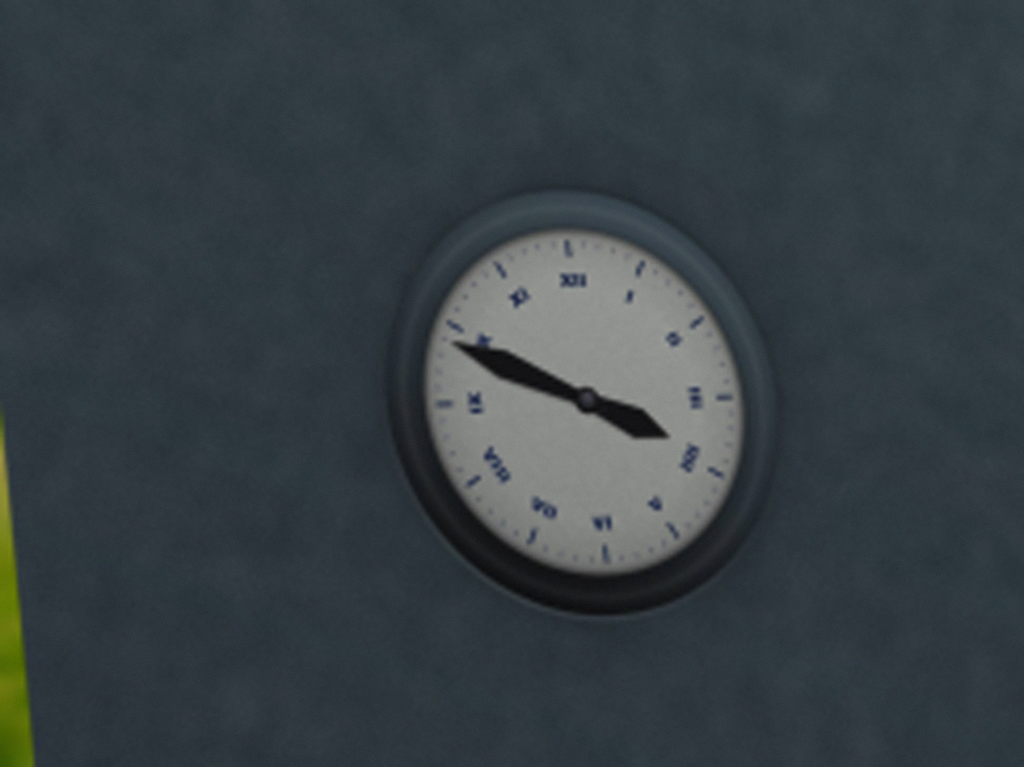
3:49
